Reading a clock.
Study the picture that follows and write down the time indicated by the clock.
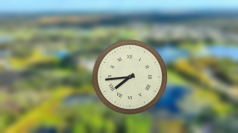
7:44
